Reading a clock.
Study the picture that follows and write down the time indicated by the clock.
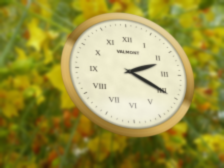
2:20
